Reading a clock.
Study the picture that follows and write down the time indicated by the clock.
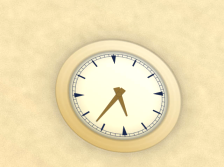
5:37
